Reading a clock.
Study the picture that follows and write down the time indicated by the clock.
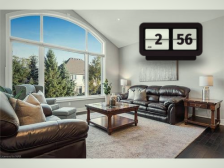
2:56
